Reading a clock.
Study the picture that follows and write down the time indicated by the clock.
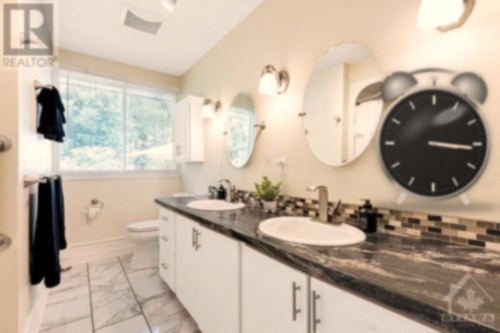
3:16
